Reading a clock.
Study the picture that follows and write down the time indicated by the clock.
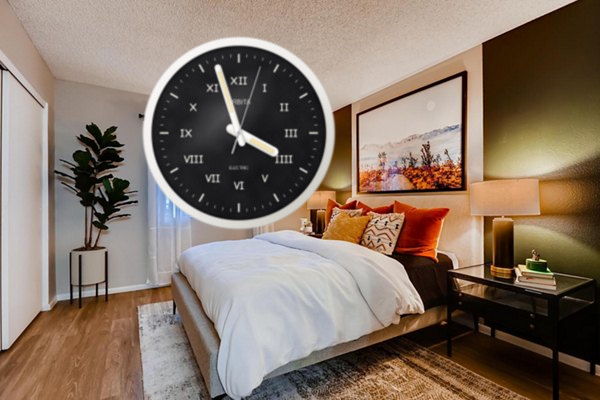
3:57:03
